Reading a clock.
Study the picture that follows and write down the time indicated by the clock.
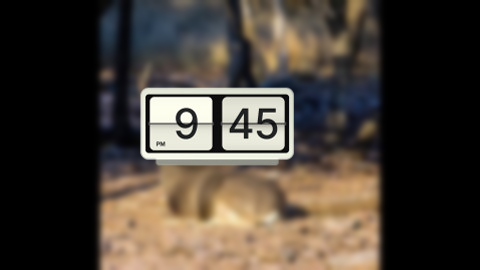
9:45
